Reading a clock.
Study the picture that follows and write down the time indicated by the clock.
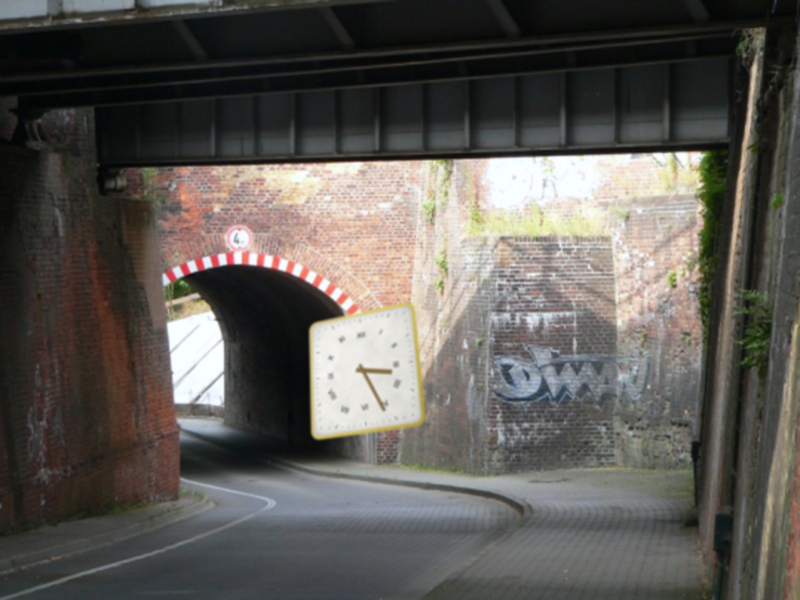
3:26
